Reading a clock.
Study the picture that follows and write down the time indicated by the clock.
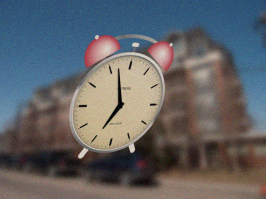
6:57
